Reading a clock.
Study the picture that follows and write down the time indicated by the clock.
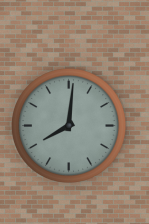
8:01
